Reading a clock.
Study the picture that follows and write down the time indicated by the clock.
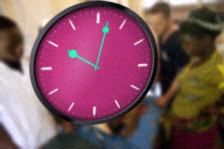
10:02
